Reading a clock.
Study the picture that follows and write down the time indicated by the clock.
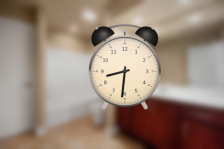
8:31
